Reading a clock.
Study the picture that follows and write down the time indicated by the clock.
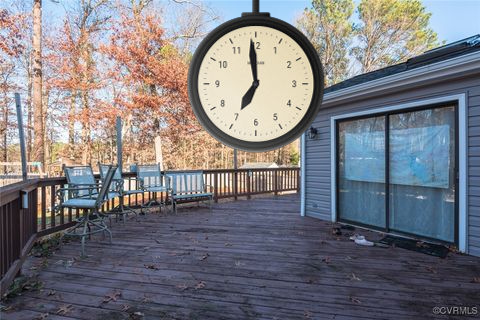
6:59
